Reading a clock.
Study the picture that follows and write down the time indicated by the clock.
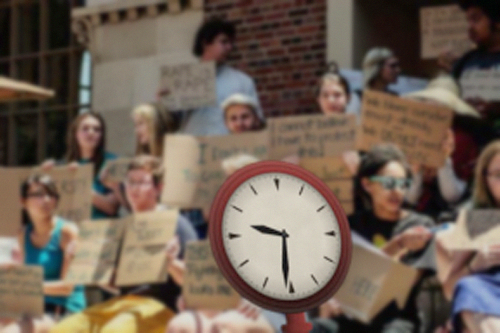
9:31
